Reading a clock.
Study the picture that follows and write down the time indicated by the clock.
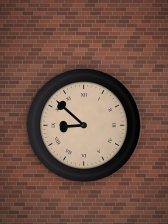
8:52
